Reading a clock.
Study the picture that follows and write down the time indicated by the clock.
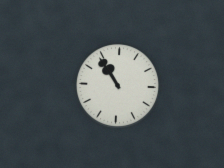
10:54
